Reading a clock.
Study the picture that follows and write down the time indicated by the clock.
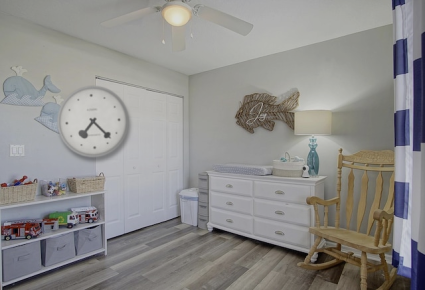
7:23
